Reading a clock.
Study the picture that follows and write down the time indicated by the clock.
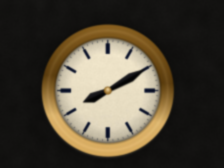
8:10
